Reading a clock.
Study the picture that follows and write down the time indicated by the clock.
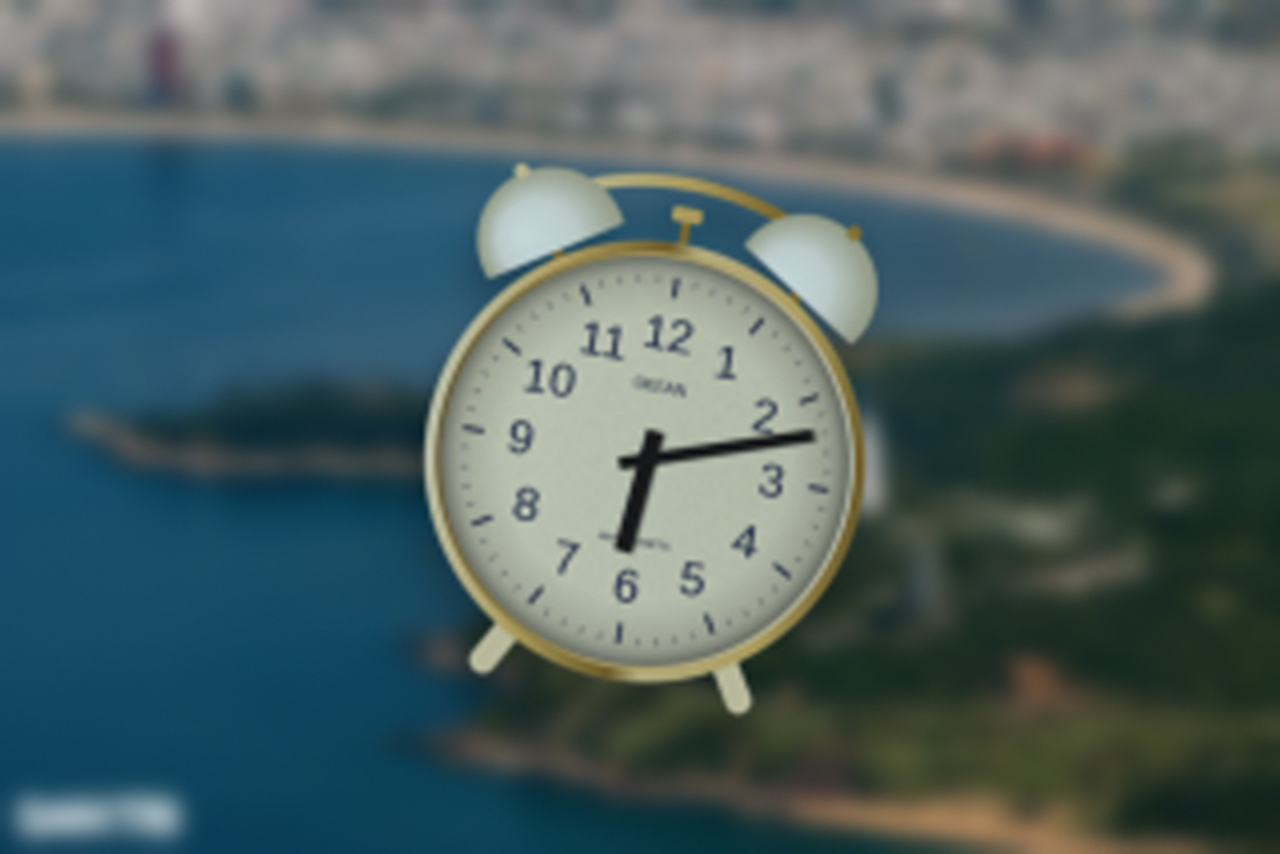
6:12
